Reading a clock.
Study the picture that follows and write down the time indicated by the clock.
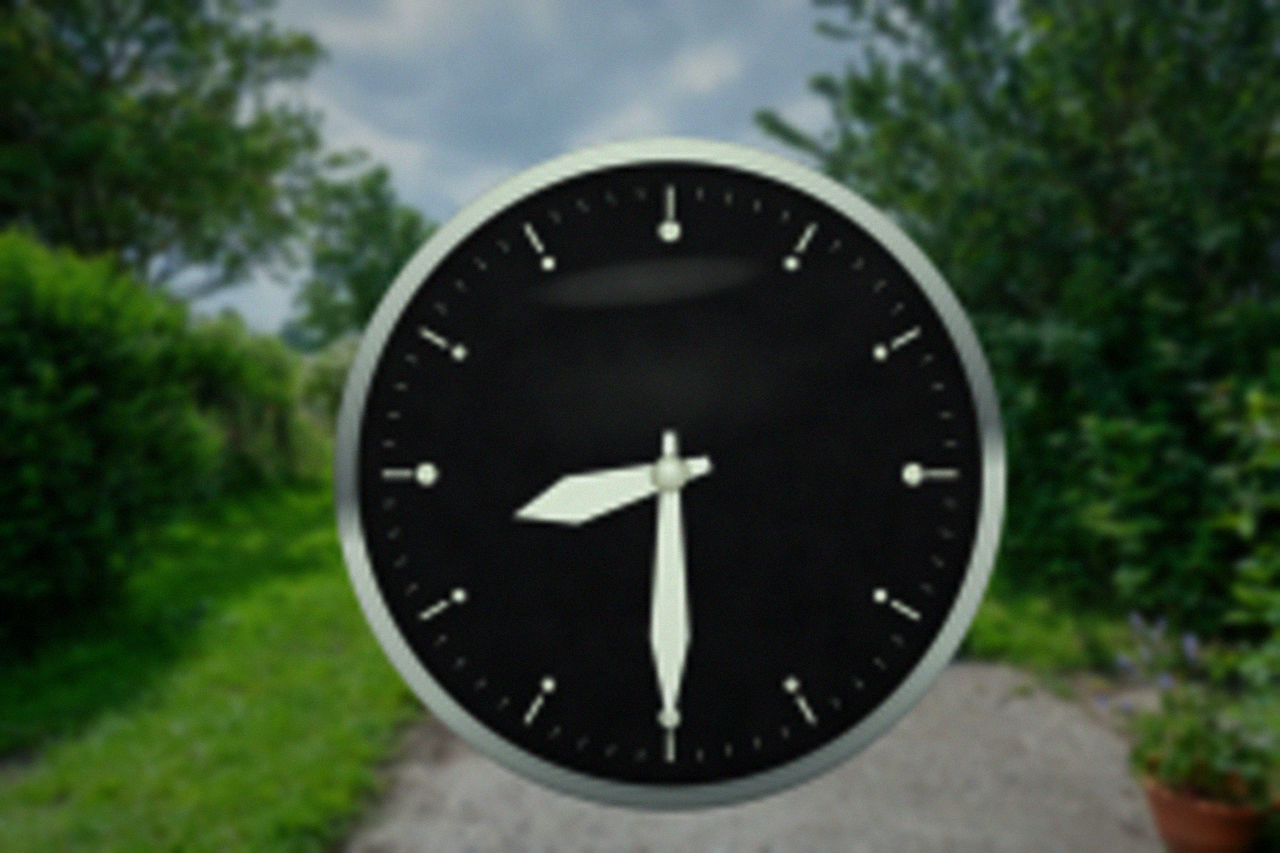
8:30
